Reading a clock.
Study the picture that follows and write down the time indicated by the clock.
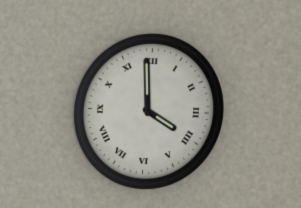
3:59
